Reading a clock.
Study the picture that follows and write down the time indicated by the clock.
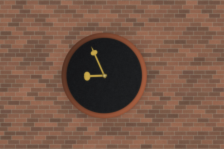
8:56
